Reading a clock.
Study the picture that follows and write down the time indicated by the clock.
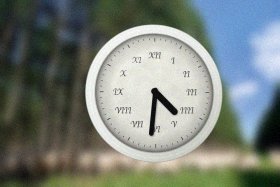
4:31
